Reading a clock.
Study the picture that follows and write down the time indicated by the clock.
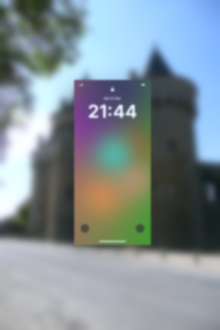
21:44
